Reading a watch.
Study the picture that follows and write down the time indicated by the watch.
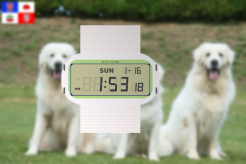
1:53:18
